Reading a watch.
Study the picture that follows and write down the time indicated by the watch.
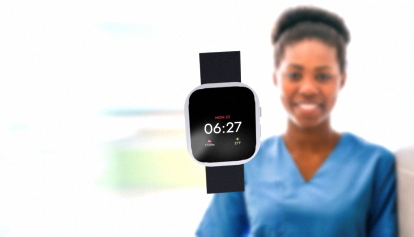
6:27
